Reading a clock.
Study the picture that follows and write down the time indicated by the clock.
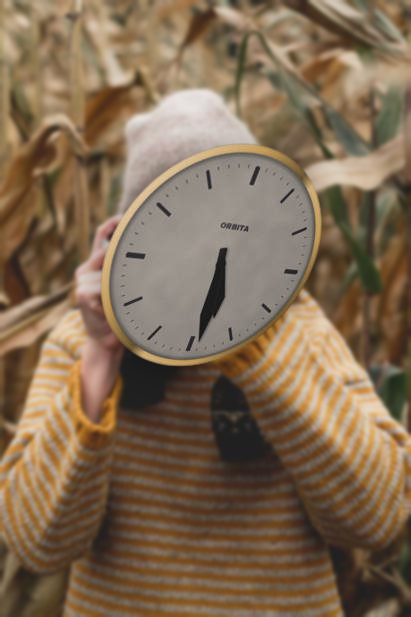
5:29
